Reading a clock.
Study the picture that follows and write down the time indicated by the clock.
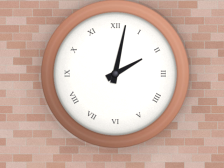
2:02
